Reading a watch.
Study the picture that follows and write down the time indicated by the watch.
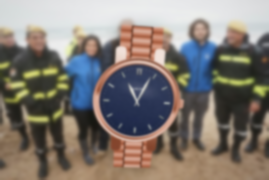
11:04
